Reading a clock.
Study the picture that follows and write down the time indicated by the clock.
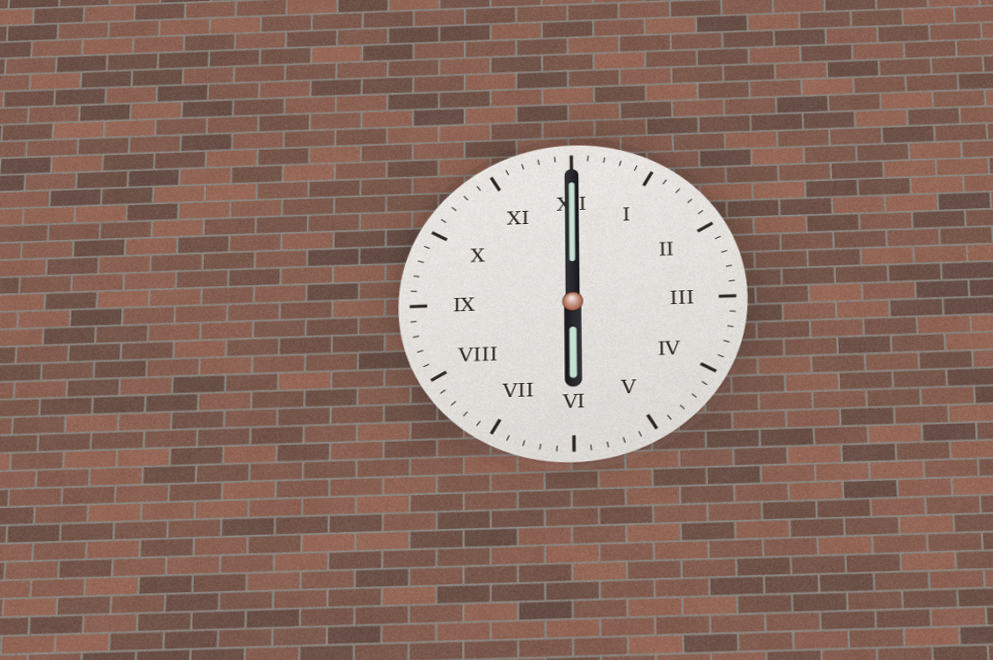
6:00
